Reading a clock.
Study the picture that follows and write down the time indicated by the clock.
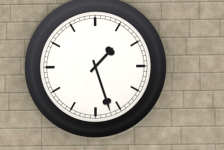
1:27
